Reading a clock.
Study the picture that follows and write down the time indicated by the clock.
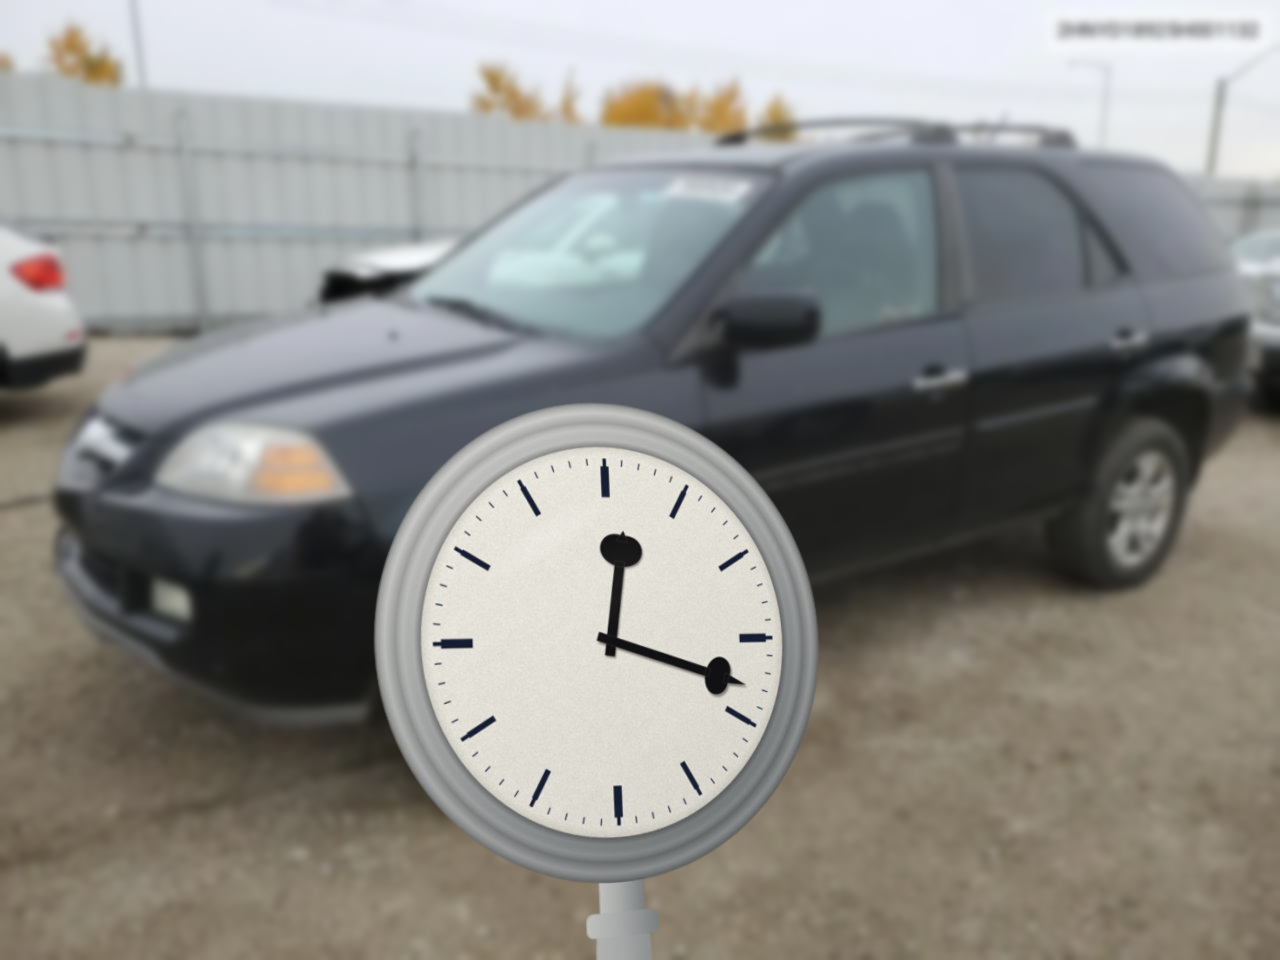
12:18
